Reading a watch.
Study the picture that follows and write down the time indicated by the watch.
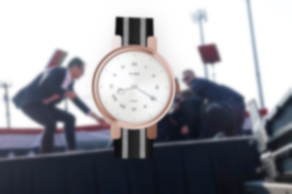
8:20
